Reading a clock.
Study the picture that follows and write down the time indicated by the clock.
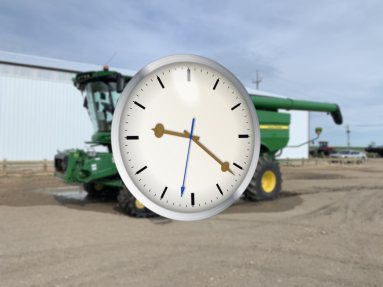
9:21:32
